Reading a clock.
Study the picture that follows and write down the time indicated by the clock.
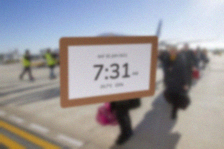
7:31
